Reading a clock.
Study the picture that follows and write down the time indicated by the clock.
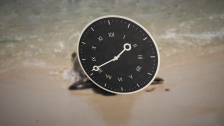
1:41
